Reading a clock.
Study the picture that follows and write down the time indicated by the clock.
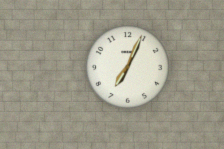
7:04
